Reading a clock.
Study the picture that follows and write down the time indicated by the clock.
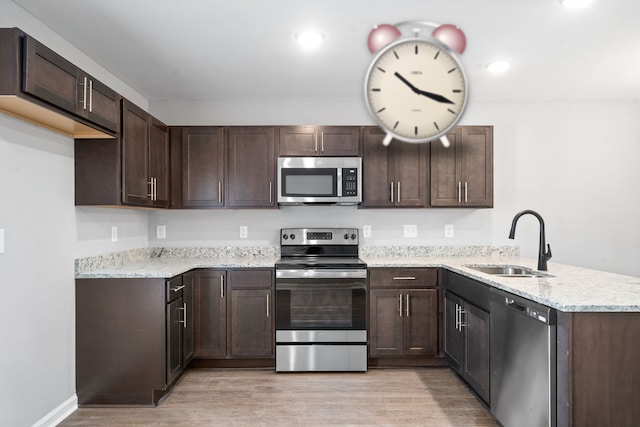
10:18
